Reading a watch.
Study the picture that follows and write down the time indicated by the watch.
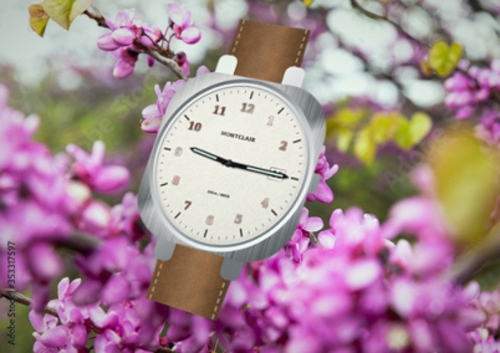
9:15
